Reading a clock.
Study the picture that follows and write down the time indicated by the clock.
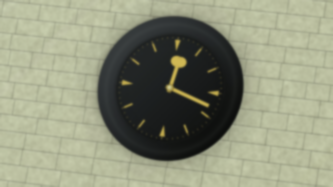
12:18
